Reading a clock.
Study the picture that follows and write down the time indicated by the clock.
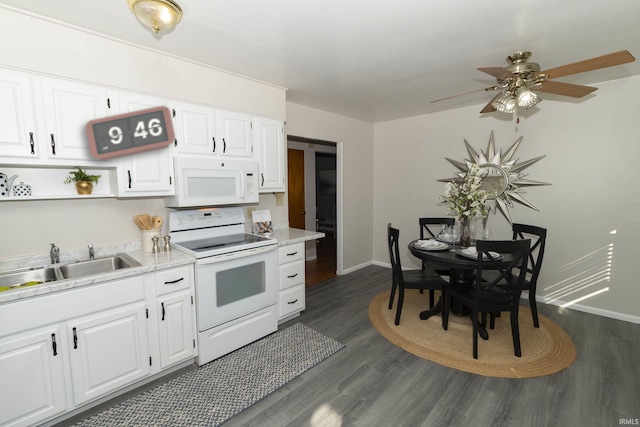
9:46
